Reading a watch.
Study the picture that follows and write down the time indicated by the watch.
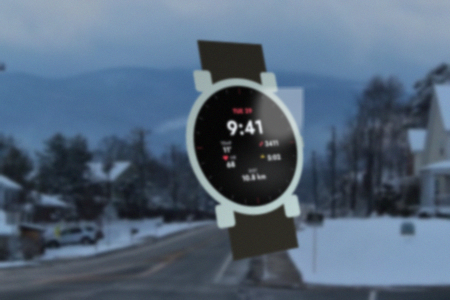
9:41
